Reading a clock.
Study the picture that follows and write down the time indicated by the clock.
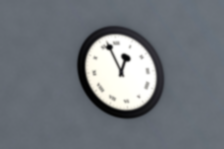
12:57
